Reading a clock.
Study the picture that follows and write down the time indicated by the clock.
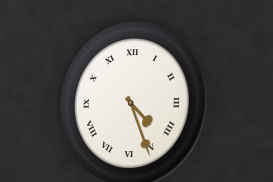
4:26
